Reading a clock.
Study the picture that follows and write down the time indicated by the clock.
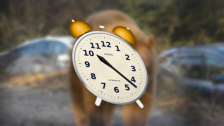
10:22
